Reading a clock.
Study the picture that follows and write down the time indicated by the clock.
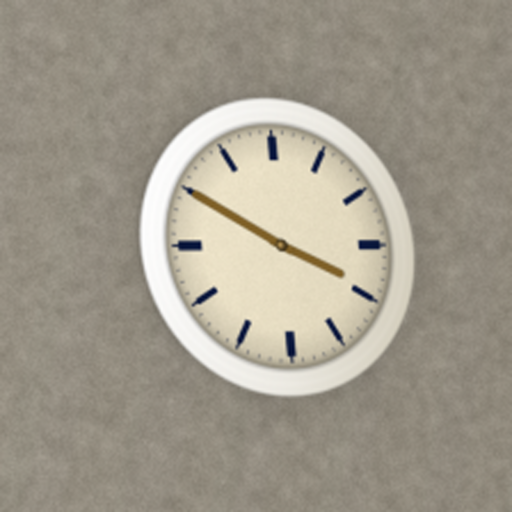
3:50
